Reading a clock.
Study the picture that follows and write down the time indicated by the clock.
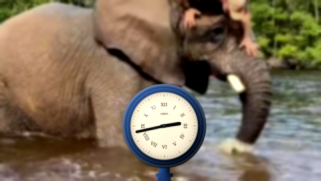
2:43
